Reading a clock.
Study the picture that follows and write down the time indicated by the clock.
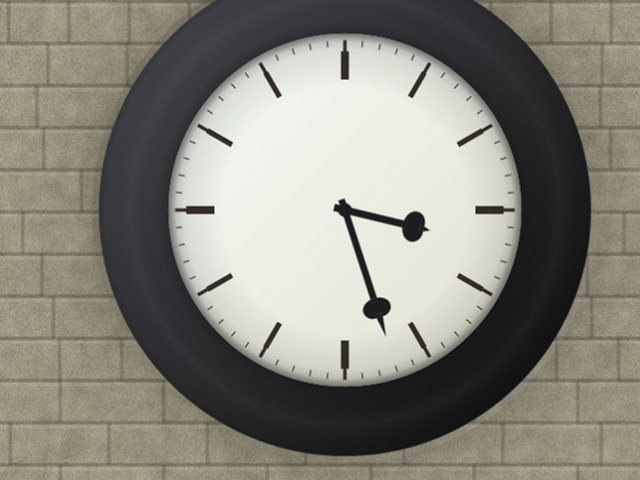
3:27
